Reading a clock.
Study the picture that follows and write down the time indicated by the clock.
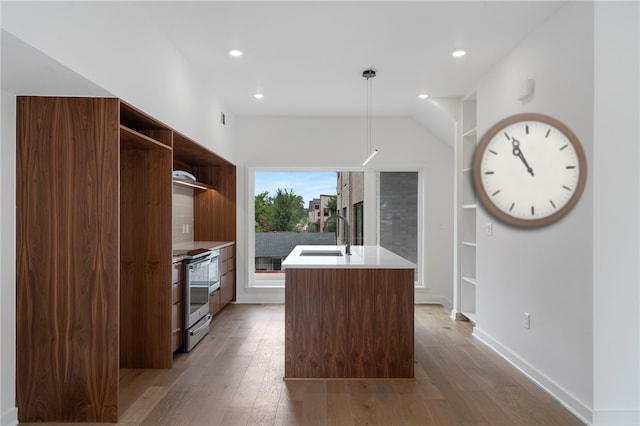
10:56
